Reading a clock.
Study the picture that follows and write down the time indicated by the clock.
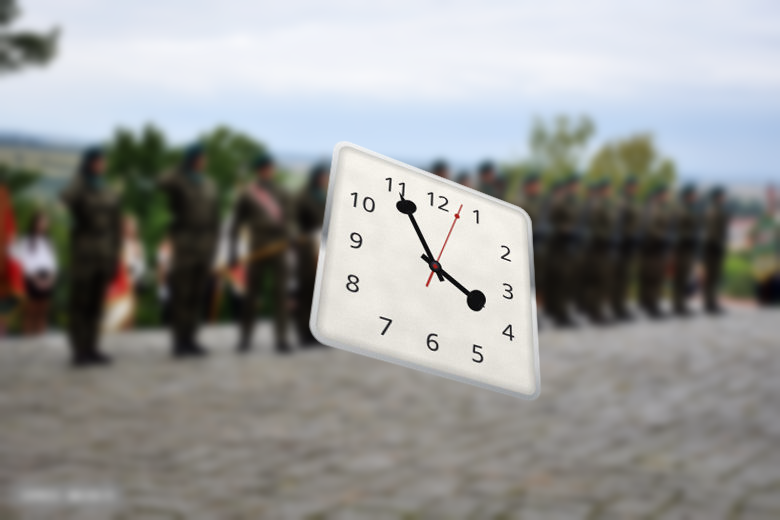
3:55:03
